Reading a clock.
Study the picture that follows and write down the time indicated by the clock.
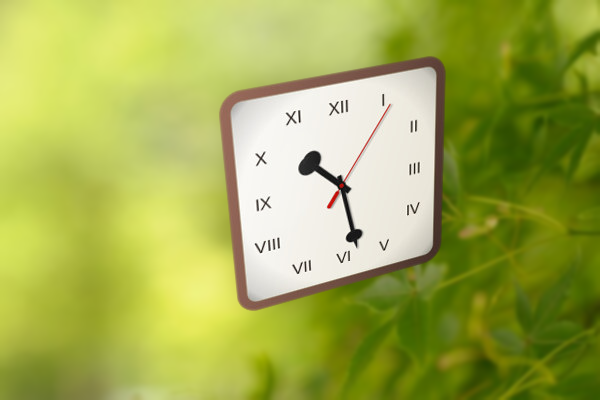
10:28:06
